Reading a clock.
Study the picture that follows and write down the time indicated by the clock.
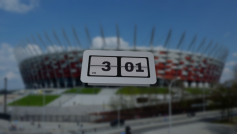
3:01
